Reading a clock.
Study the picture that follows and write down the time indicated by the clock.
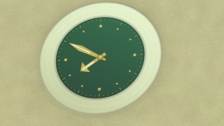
7:50
